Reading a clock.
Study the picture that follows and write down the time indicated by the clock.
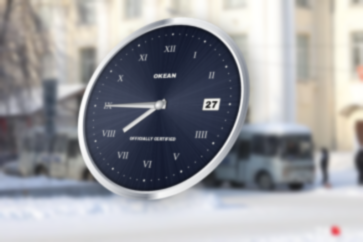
7:45
